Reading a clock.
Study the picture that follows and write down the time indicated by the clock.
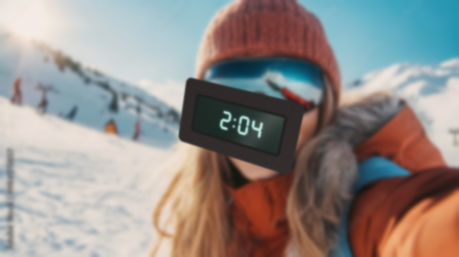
2:04
